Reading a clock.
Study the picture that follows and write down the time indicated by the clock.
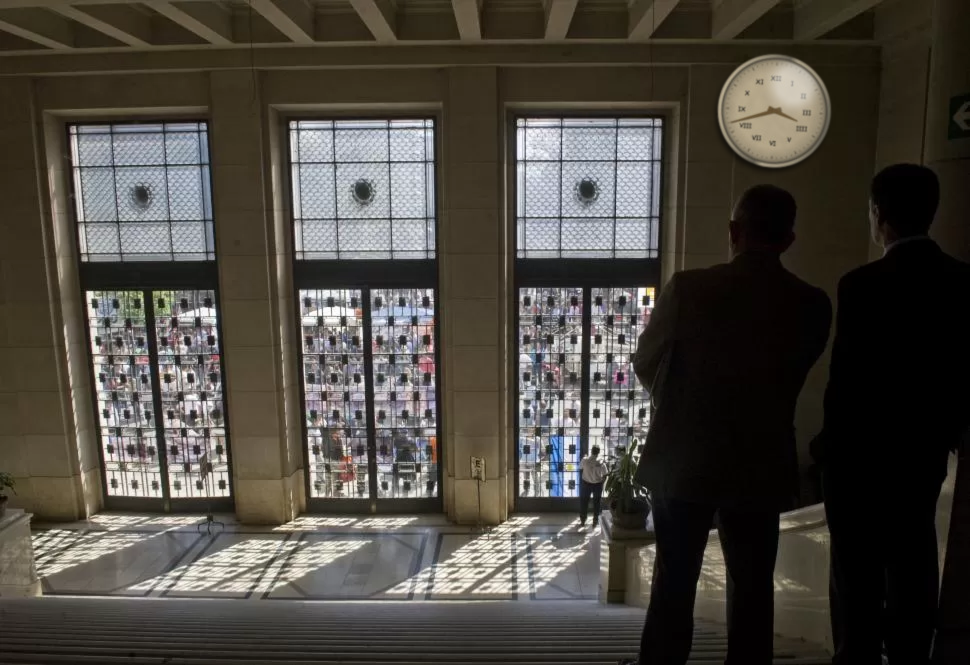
3:42
